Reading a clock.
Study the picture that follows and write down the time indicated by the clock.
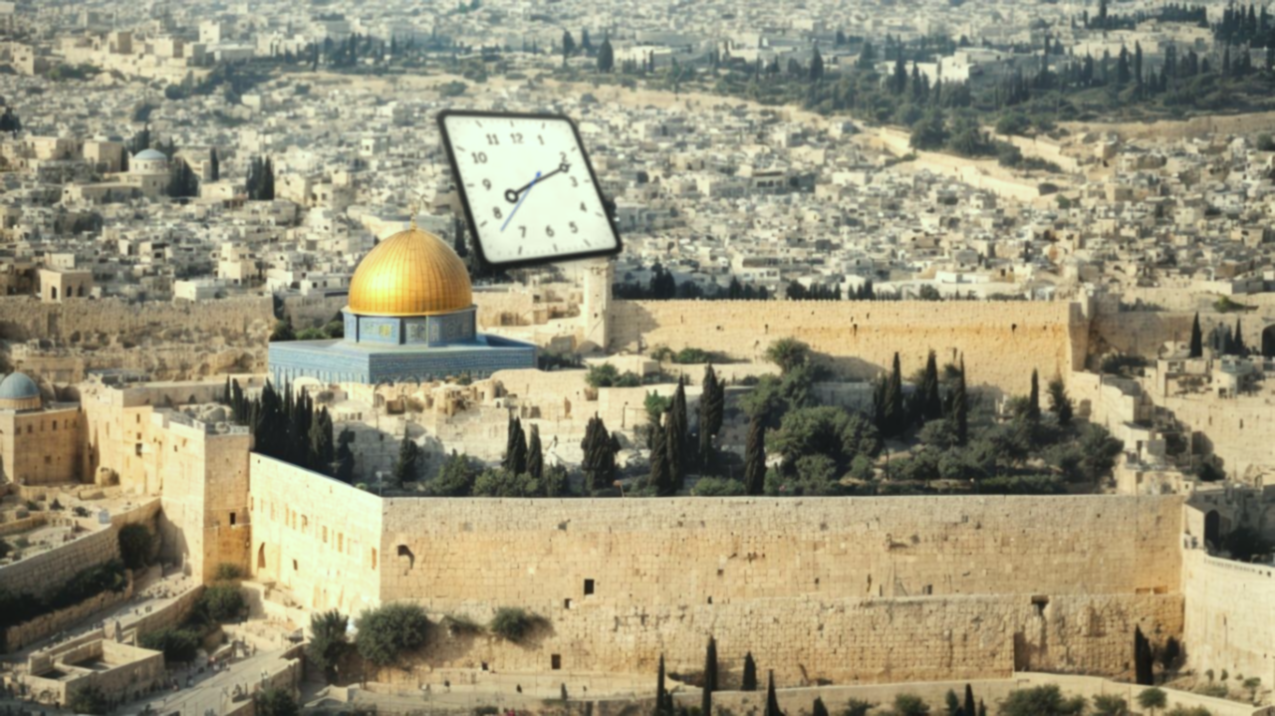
8:11:38
